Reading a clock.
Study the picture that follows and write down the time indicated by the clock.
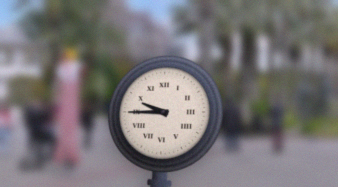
9:45
